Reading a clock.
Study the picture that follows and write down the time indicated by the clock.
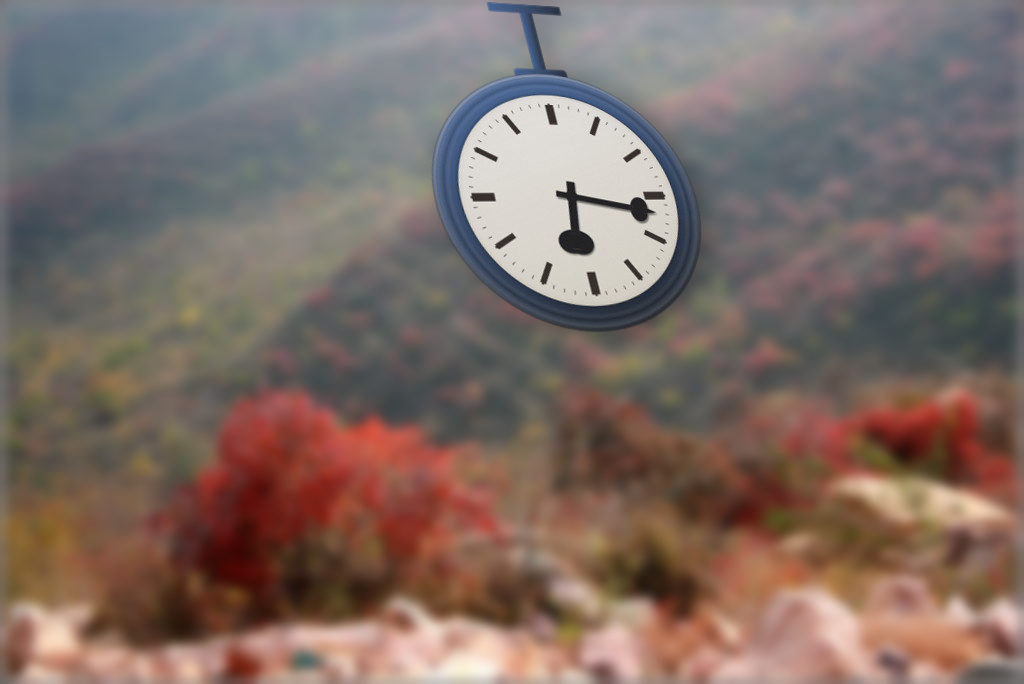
6:17
